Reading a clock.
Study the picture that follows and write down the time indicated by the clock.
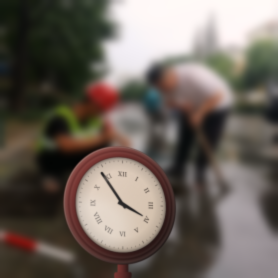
3:54
